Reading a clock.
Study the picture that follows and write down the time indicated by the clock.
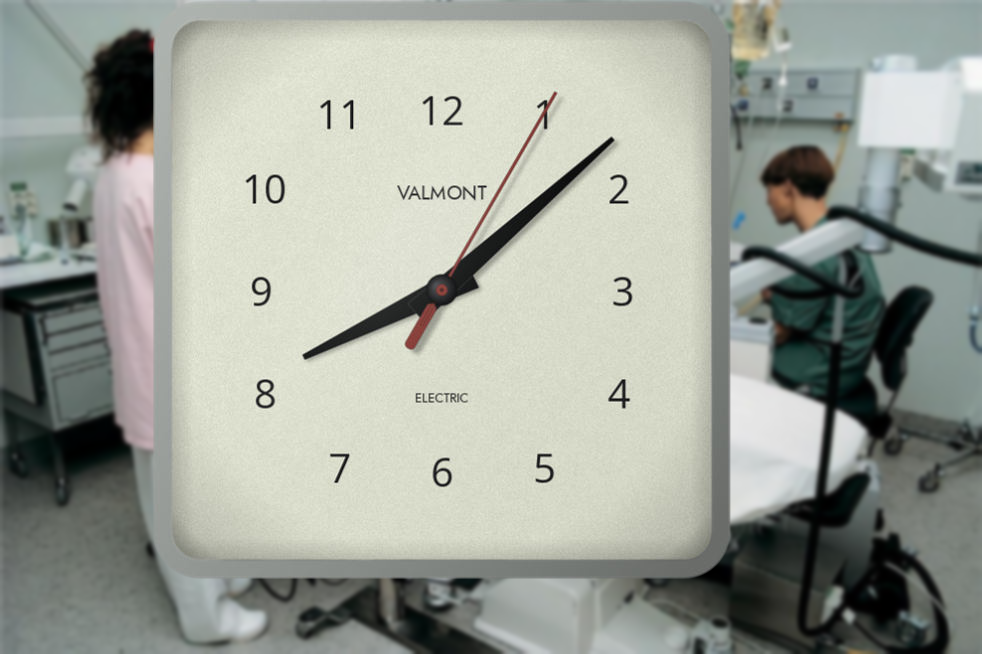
8:08:05
